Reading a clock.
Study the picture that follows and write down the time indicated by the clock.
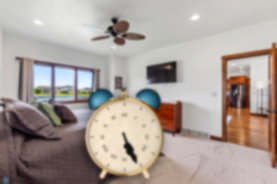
5:26
